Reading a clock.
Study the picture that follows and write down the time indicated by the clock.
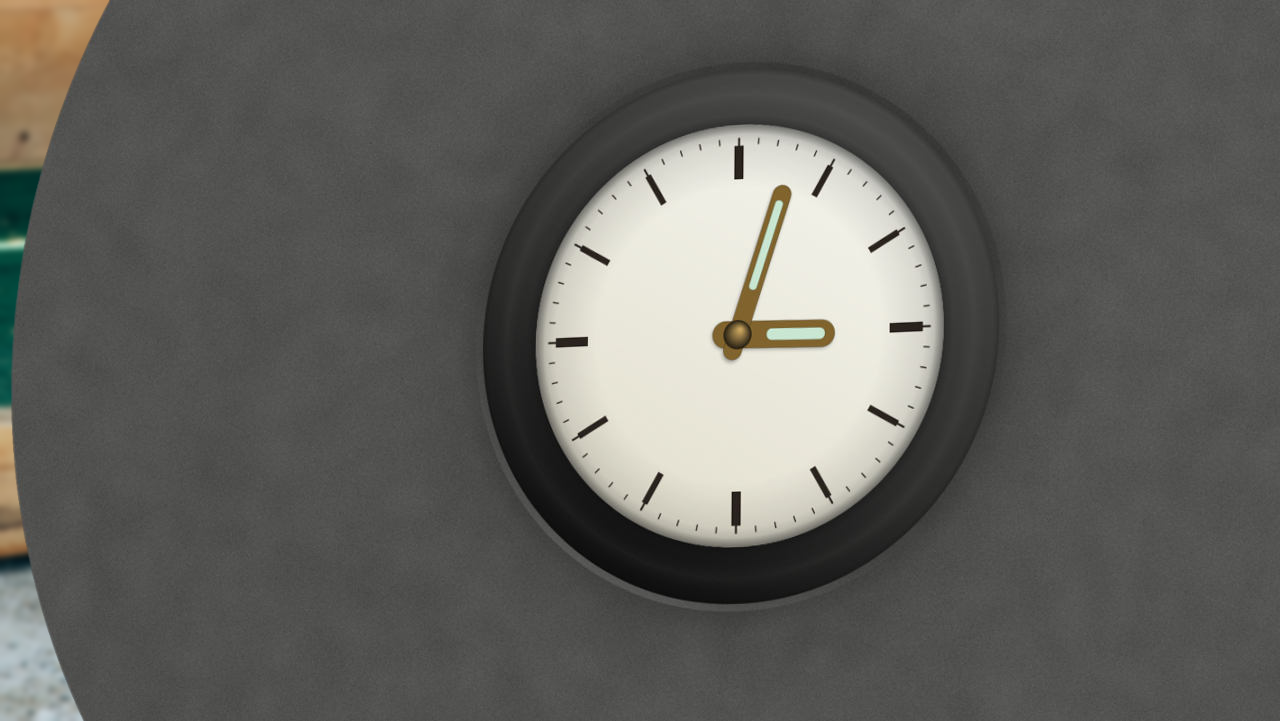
3:03
